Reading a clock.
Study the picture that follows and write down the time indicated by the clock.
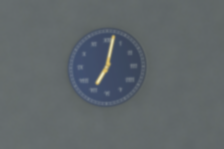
7:02
